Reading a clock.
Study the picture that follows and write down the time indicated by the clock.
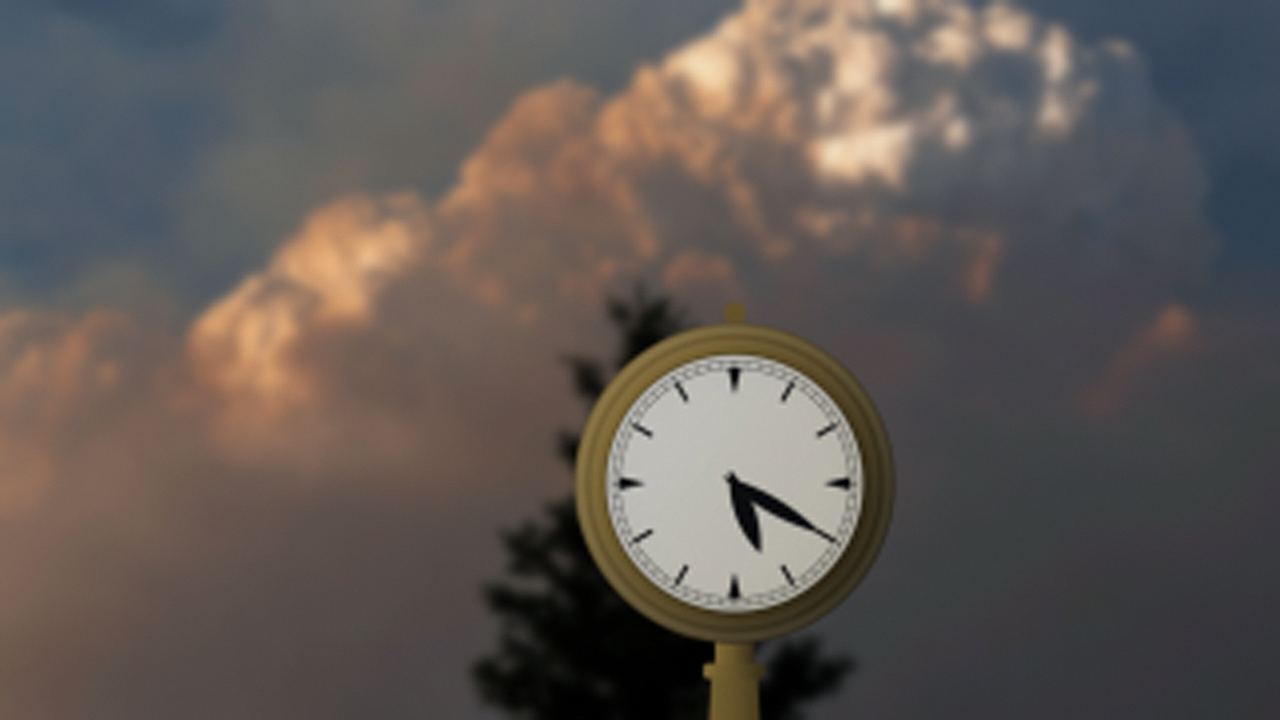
5:20
